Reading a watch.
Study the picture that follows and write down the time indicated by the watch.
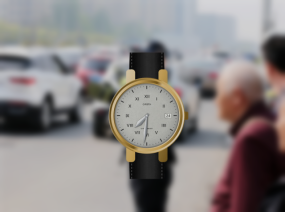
7:31
